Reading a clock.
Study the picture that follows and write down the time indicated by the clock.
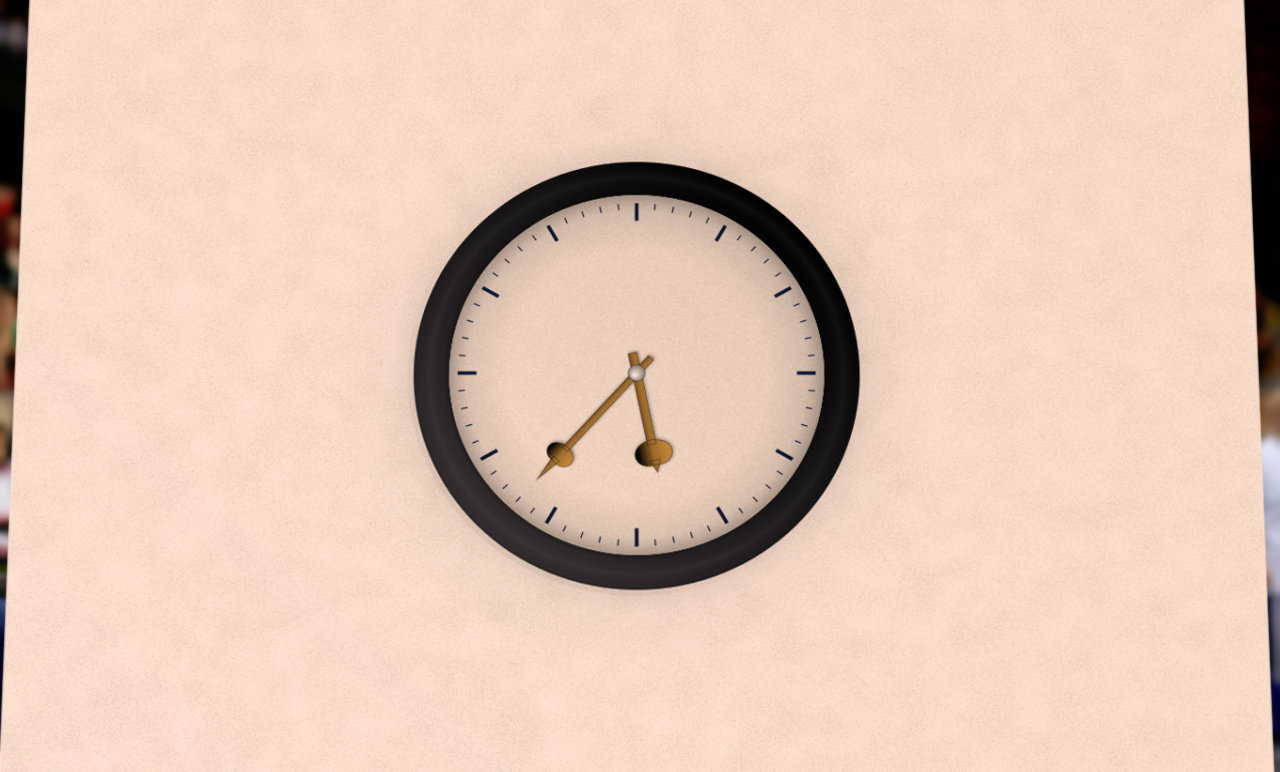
5:37
